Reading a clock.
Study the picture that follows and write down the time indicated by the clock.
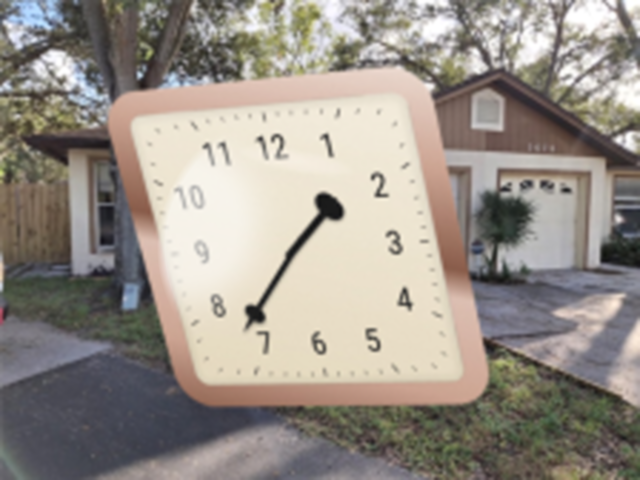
1:37
